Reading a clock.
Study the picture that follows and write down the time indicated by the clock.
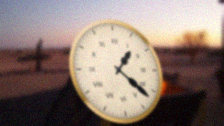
1:22
